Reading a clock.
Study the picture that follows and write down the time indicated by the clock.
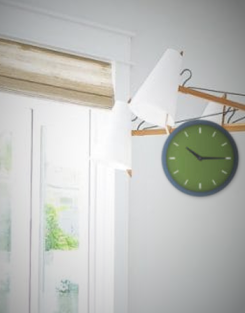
10:15
